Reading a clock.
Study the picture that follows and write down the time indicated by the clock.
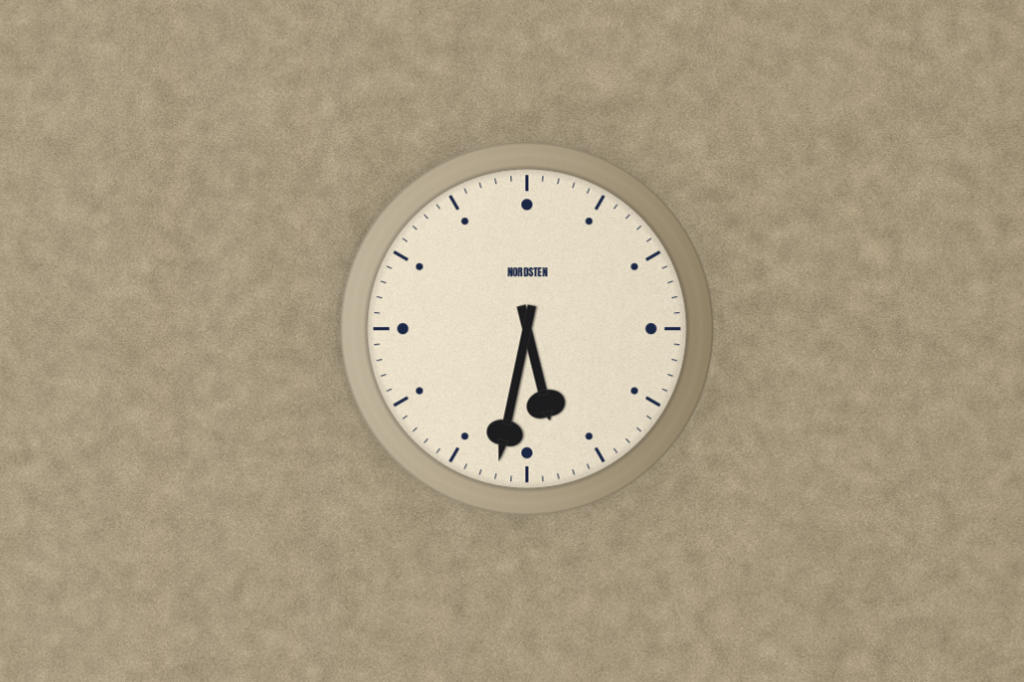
5:32
